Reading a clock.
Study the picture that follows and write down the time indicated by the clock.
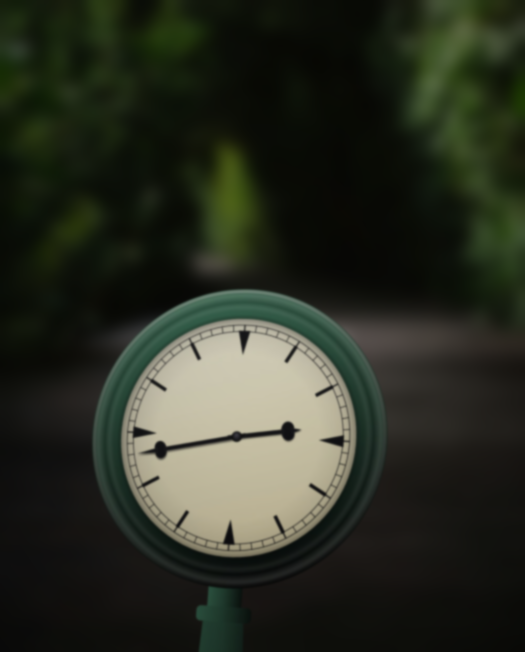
2:43
